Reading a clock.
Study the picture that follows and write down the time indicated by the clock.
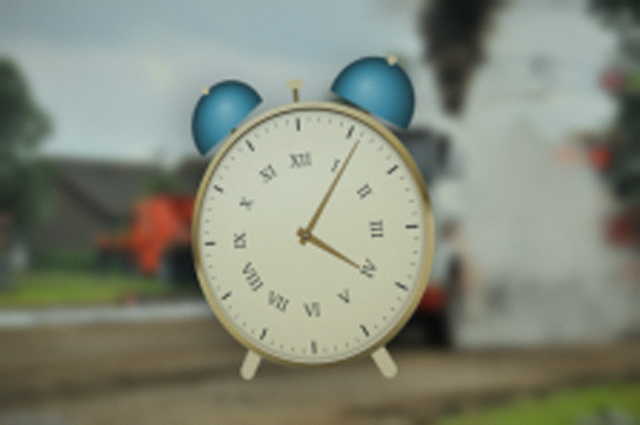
4:06
